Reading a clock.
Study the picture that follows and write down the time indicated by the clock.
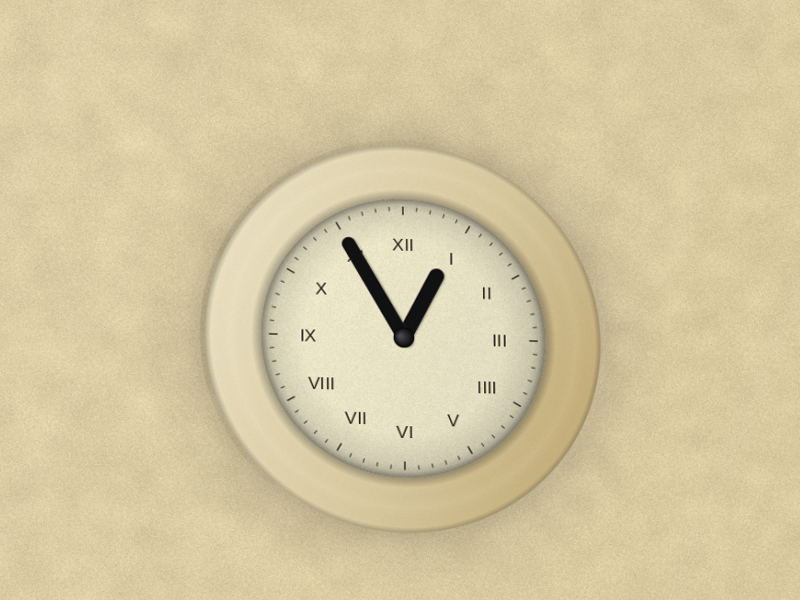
12:55
